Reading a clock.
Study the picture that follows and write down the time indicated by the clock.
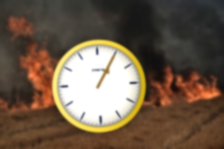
1:05
